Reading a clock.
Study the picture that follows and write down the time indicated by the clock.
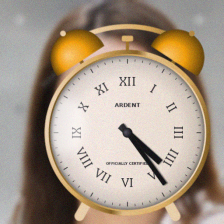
4:24
